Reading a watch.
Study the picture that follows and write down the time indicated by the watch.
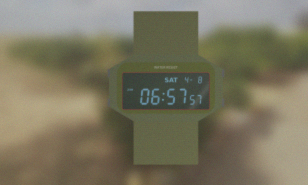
6:57:57
